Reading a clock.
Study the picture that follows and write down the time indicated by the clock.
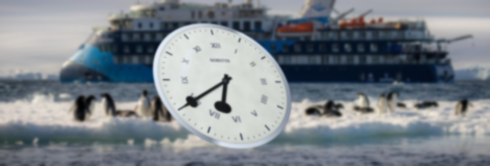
6:40
